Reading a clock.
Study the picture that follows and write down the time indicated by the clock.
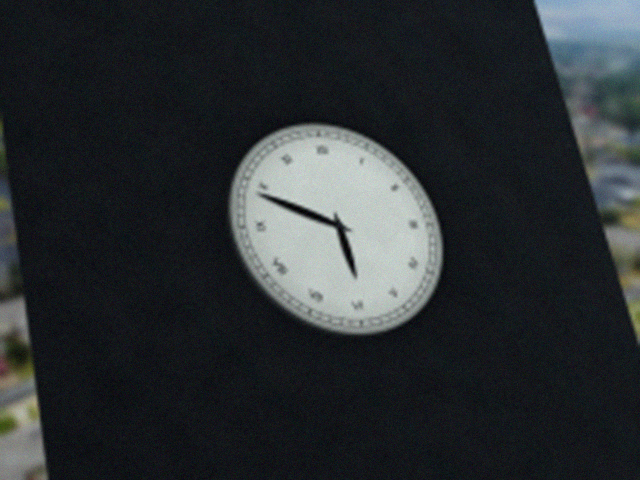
5:49
